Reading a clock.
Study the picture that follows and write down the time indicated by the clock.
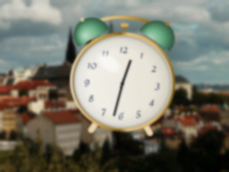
12:32
